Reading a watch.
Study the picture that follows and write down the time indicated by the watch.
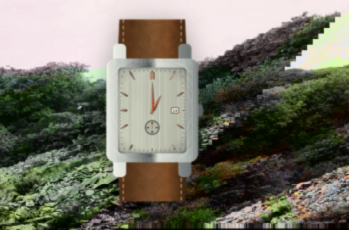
1:00
